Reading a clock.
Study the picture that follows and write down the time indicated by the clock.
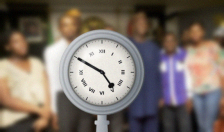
4:50
